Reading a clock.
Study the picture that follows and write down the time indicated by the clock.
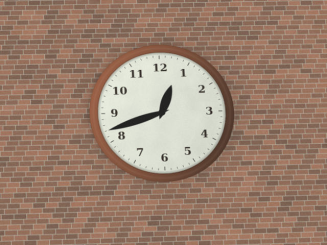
12:42
